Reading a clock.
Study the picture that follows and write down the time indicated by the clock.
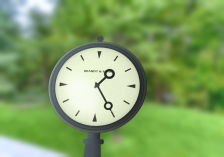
1:25
